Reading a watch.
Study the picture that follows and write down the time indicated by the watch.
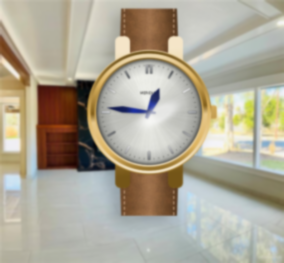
12:46
